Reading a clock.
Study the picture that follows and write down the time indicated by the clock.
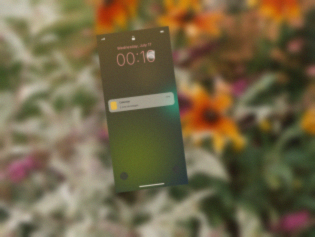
0:16
